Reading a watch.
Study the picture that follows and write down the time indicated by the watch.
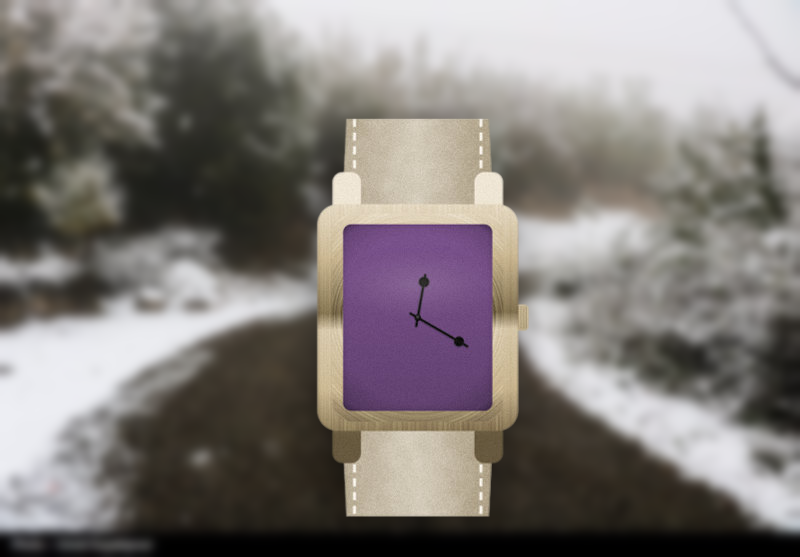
12:20
